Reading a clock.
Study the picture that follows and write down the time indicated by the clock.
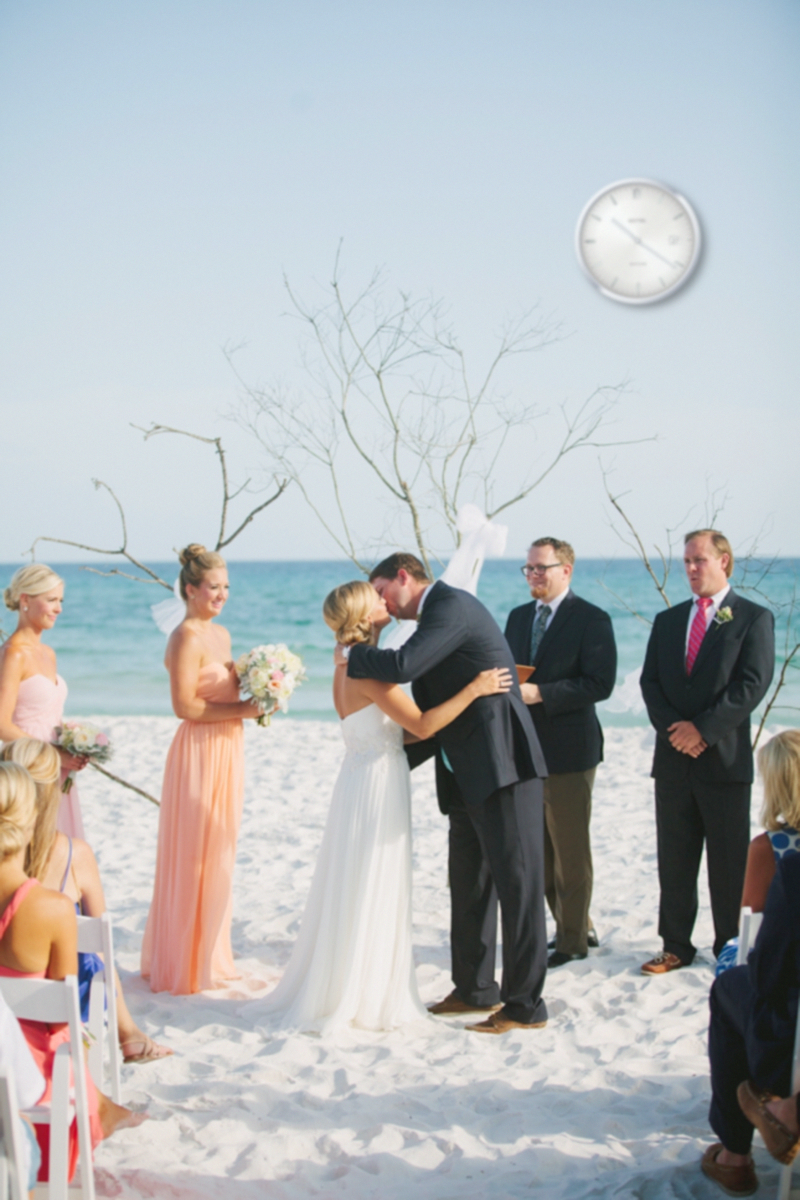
10:21
